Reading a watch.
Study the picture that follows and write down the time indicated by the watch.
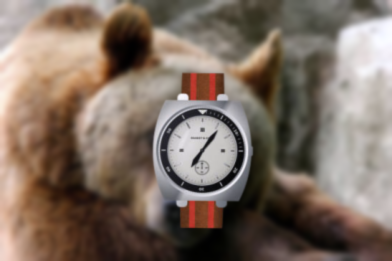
7:06
